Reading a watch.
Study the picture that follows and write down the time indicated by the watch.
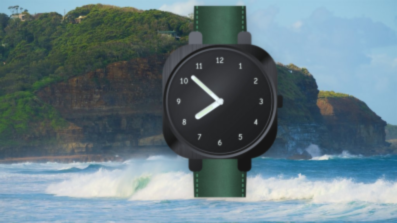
7:52
